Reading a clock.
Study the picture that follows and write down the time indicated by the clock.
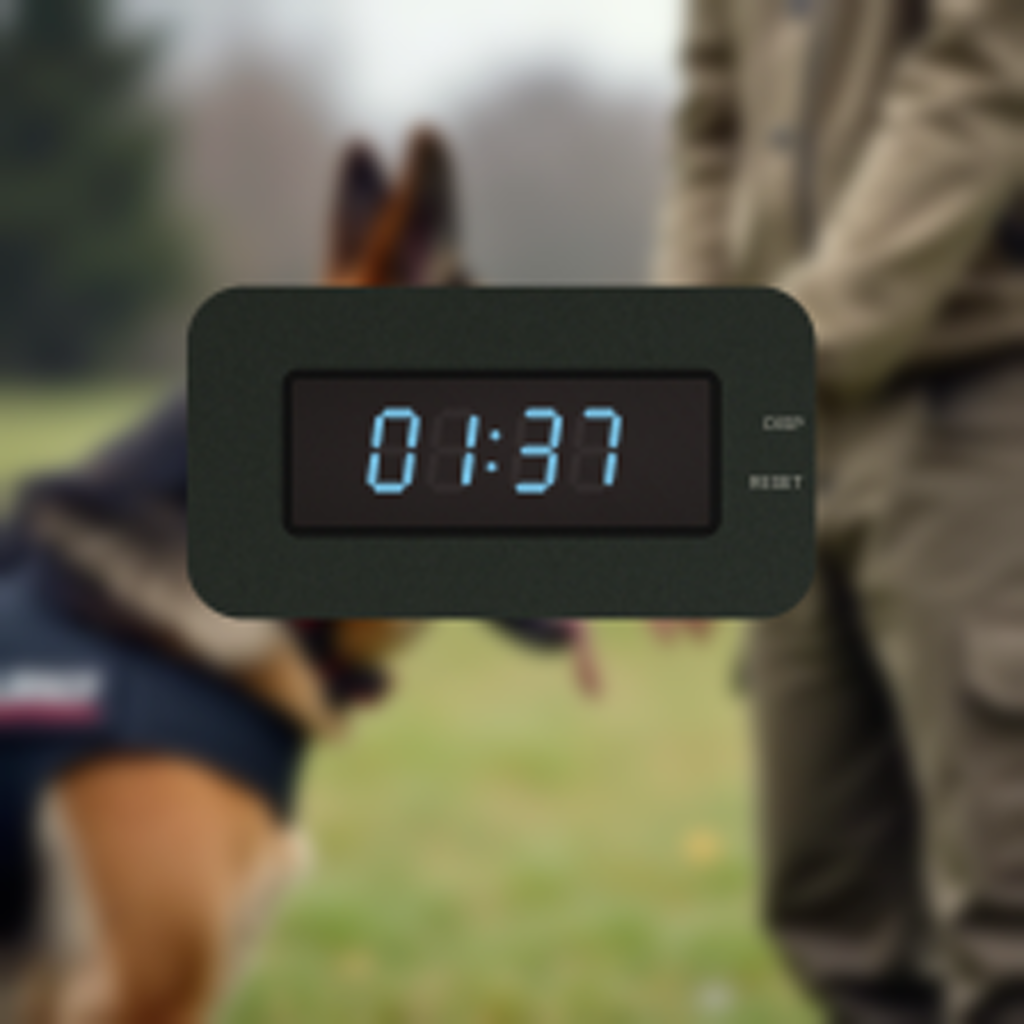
1:37
